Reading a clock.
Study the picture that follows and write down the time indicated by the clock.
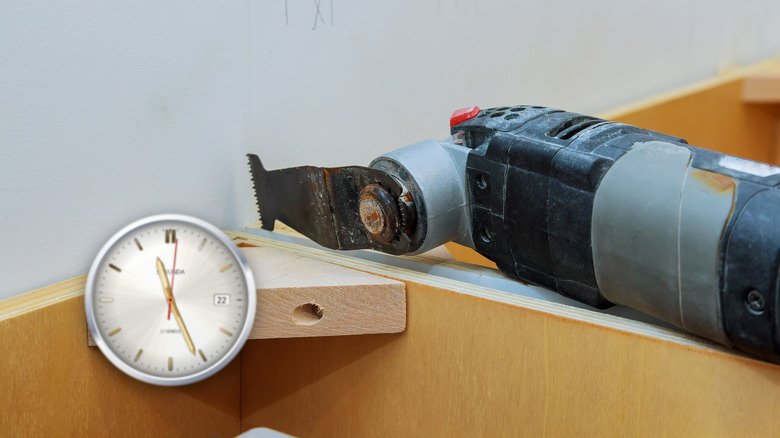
11:26:01
